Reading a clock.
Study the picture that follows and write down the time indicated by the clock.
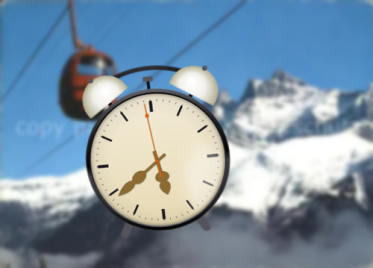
5:38:59
